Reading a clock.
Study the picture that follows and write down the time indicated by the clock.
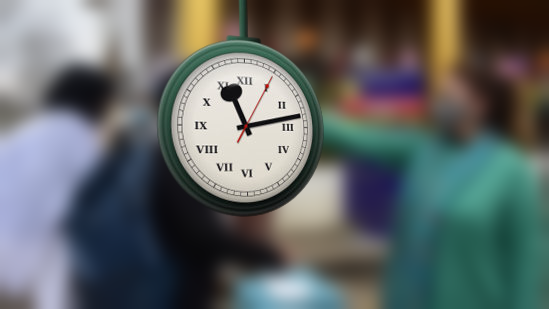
11:13:05
